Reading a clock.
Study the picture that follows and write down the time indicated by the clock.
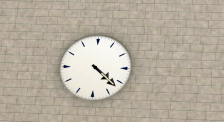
4:22
